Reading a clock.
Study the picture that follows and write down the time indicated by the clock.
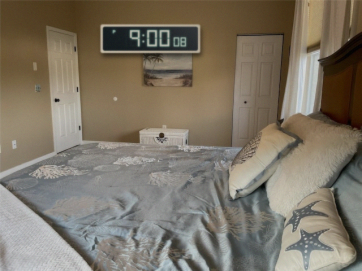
9:00:08
